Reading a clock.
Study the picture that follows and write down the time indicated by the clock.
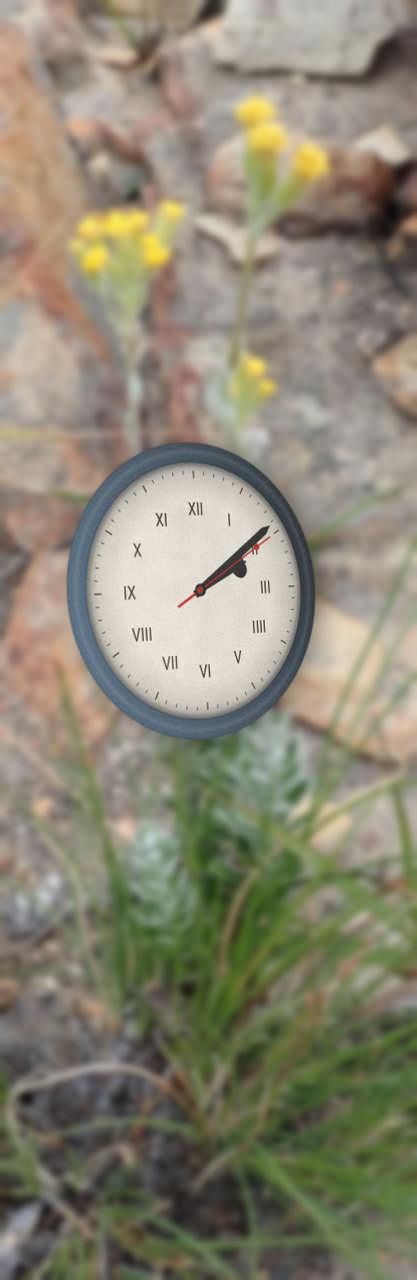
2:09:10
